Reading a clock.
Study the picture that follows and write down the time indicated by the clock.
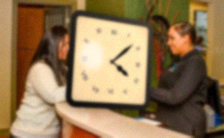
4:08
